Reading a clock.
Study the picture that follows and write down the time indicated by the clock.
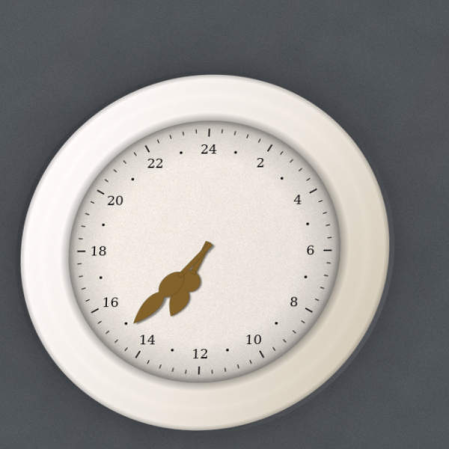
13:37
